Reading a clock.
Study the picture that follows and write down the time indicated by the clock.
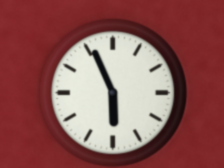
5:56
